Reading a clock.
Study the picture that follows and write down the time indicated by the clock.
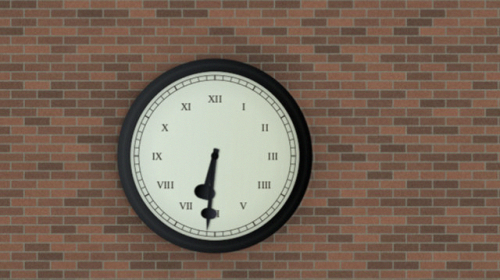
6:31
